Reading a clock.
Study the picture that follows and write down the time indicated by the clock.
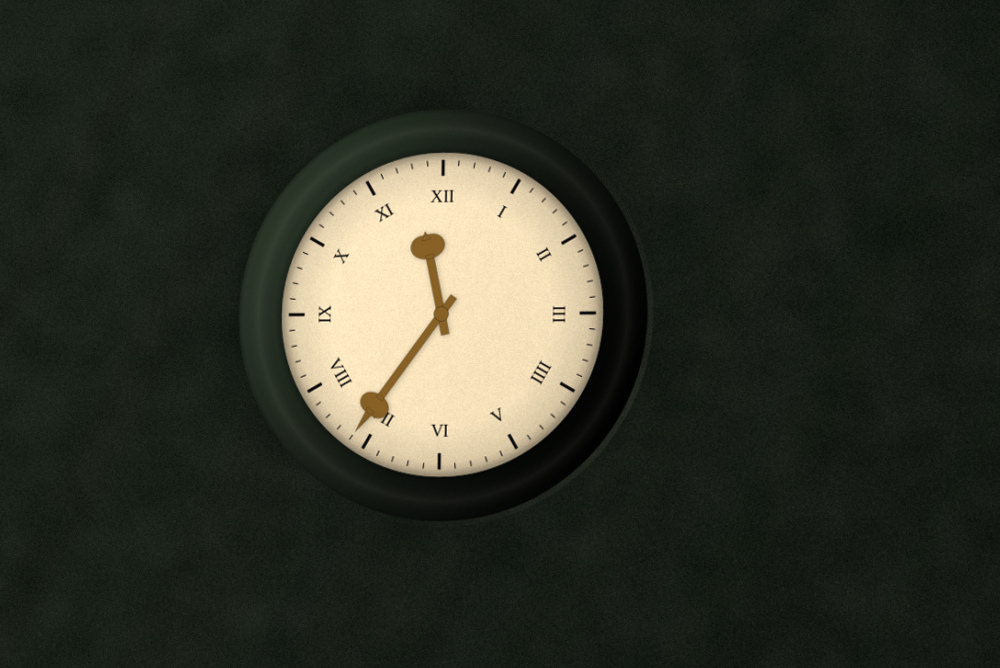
11:36
